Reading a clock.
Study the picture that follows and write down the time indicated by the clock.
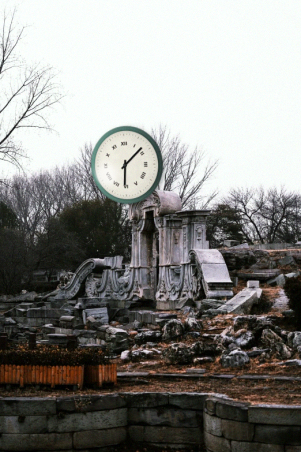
6:08
